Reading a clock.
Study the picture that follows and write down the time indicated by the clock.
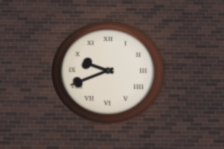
9:41
